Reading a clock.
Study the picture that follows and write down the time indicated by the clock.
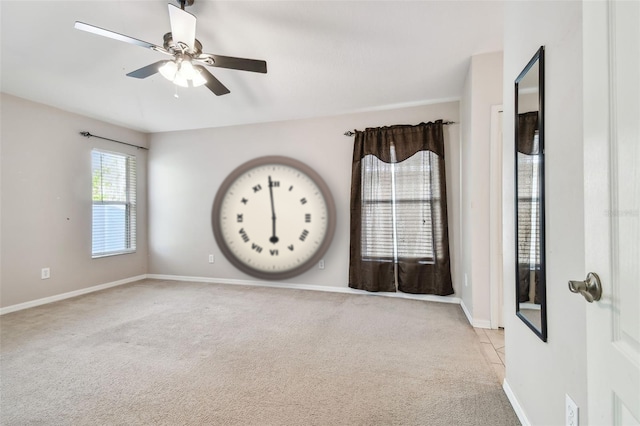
5:59
